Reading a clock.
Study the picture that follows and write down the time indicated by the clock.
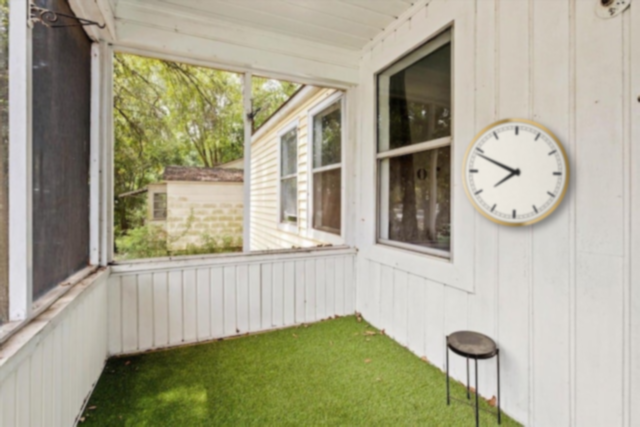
7:49
